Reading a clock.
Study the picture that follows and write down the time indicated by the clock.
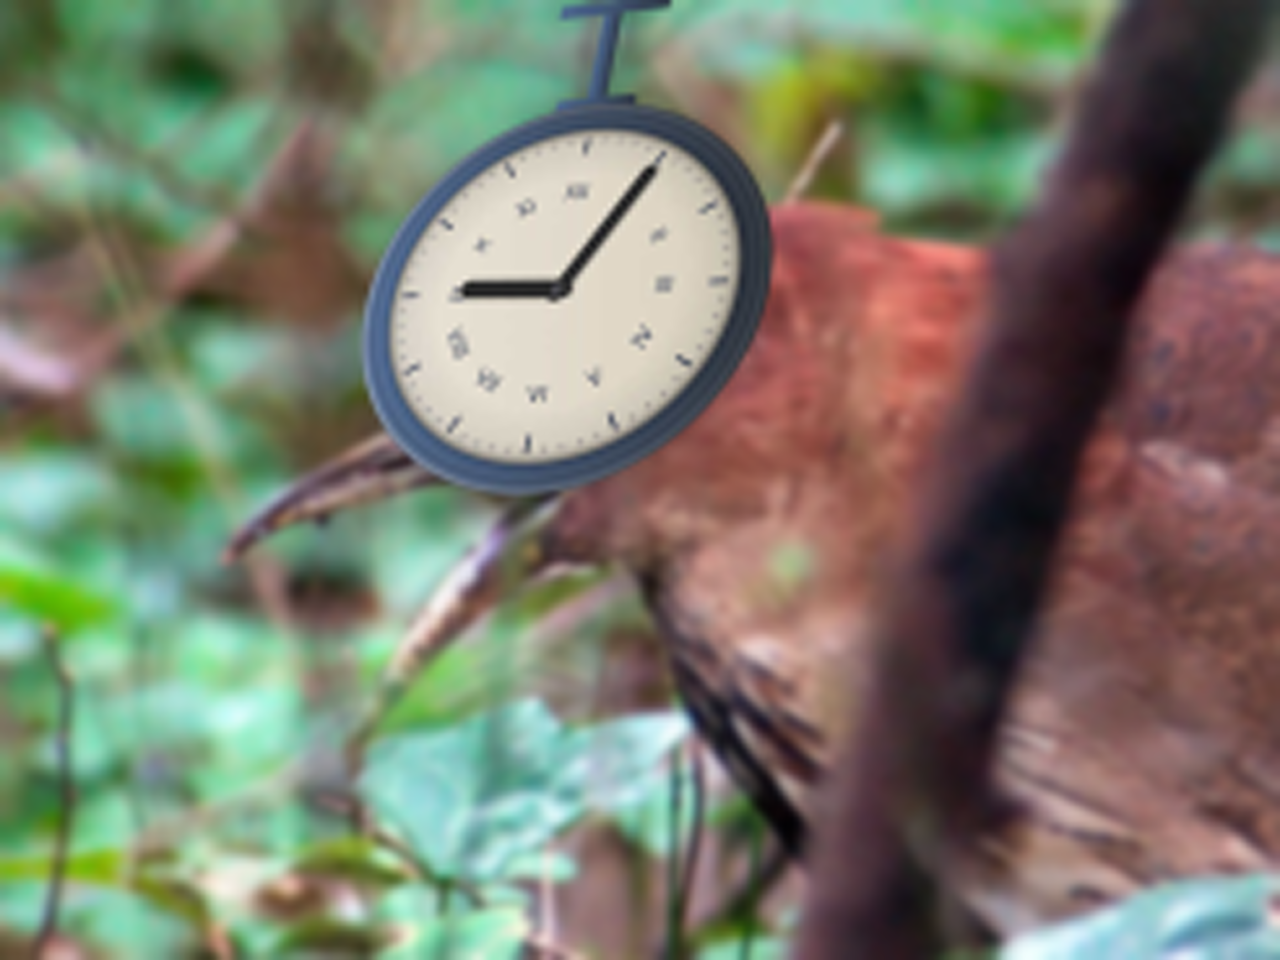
9:05
